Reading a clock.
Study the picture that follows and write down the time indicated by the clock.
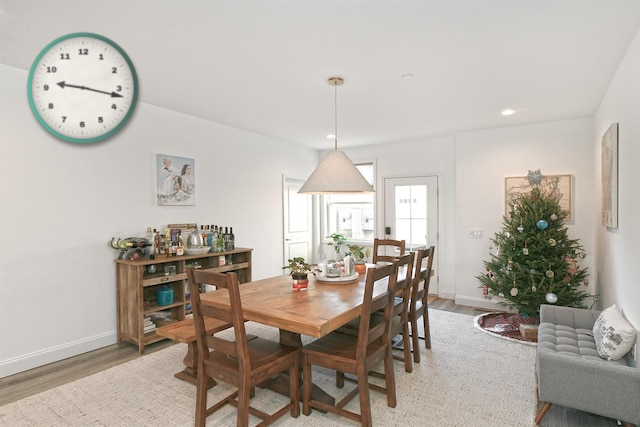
9:17
